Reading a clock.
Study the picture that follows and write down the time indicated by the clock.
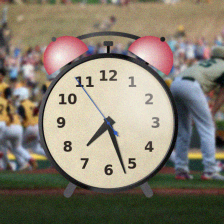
7:26:54
